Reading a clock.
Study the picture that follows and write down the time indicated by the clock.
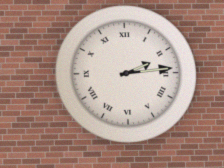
2:14
